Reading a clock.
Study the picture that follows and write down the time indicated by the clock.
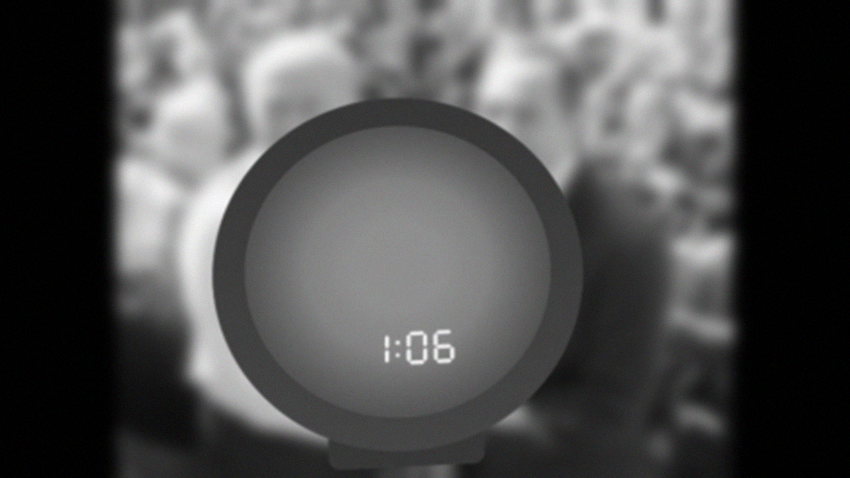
1:06
